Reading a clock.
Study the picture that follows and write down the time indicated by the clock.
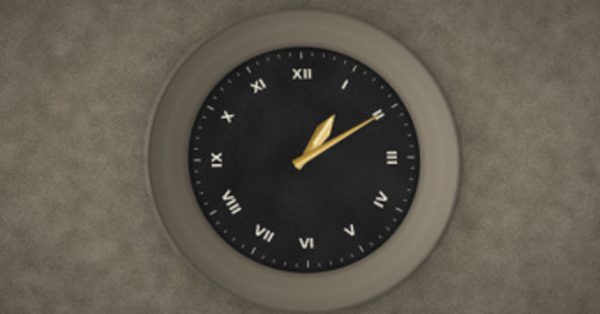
1:10
